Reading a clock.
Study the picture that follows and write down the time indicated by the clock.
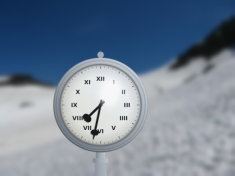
7:32
